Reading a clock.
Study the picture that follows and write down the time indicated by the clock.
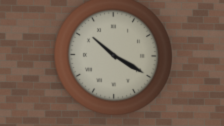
10:20
